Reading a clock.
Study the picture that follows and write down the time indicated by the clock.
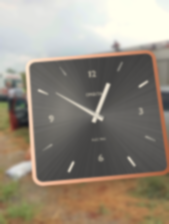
12:51
